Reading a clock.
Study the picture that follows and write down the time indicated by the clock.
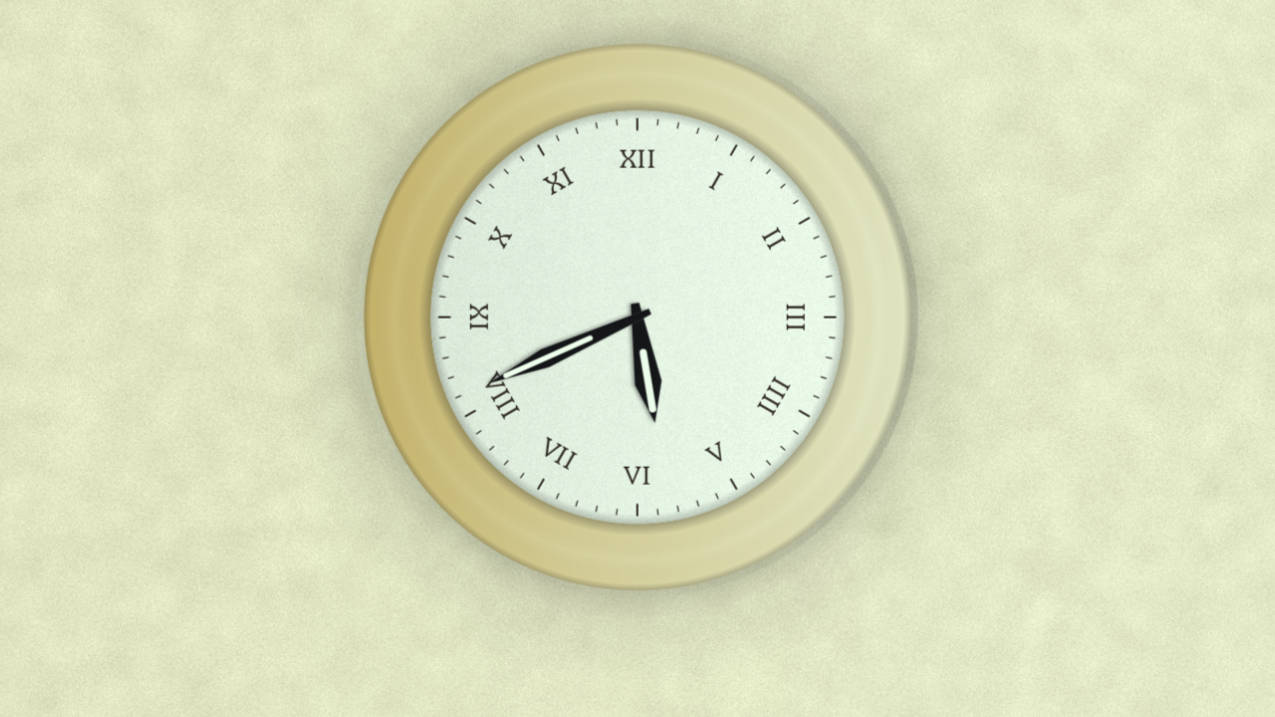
5:41
